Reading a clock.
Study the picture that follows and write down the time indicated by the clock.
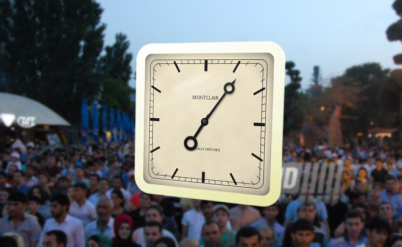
7:06
